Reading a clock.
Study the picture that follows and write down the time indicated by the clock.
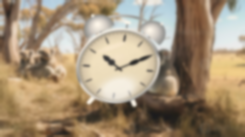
10:10
